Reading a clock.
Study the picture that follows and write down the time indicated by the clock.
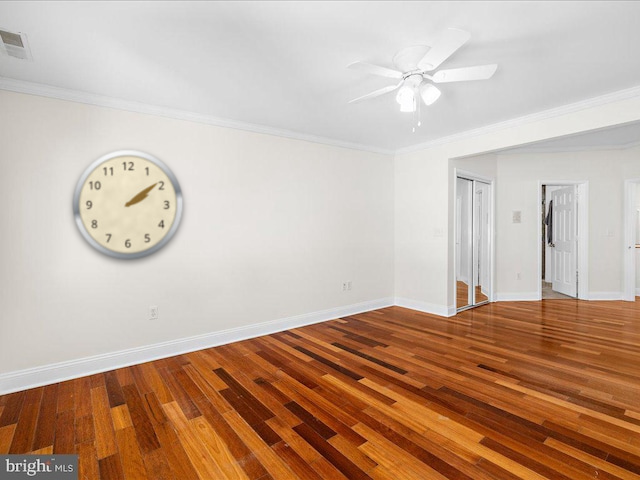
2:09
